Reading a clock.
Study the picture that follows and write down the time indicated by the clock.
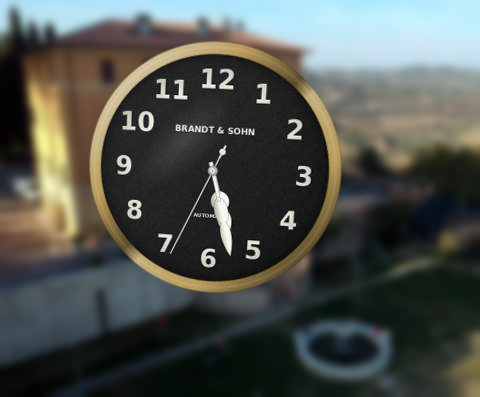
5:27:34
